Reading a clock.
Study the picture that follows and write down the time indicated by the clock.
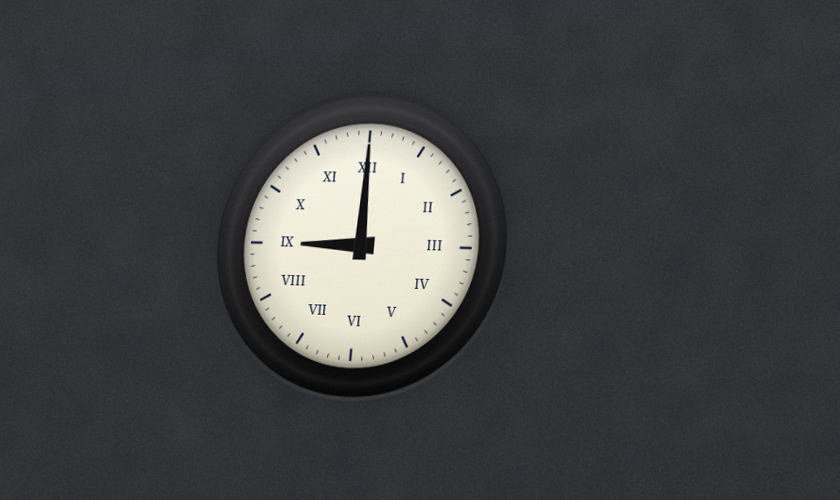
9:00
